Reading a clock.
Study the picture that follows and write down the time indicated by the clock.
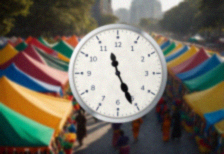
11:26
